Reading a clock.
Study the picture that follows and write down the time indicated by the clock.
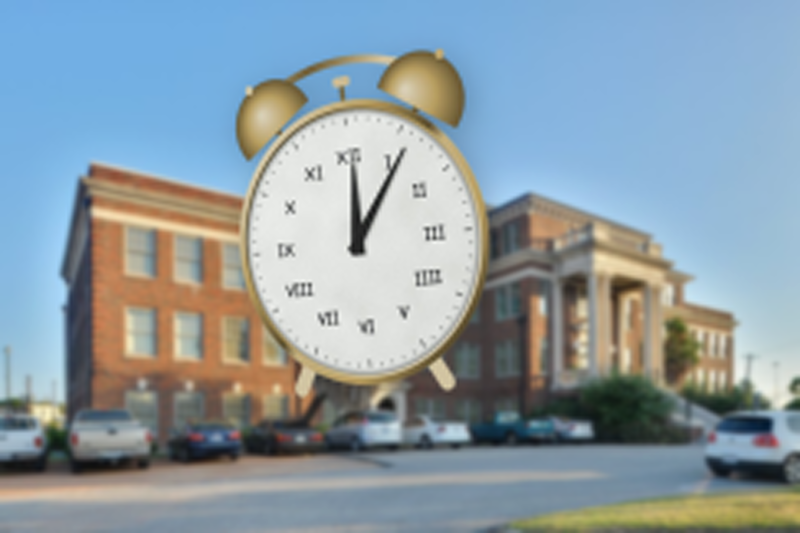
12:06
